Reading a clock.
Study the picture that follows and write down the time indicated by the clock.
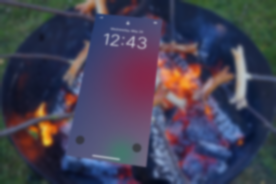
12:43
